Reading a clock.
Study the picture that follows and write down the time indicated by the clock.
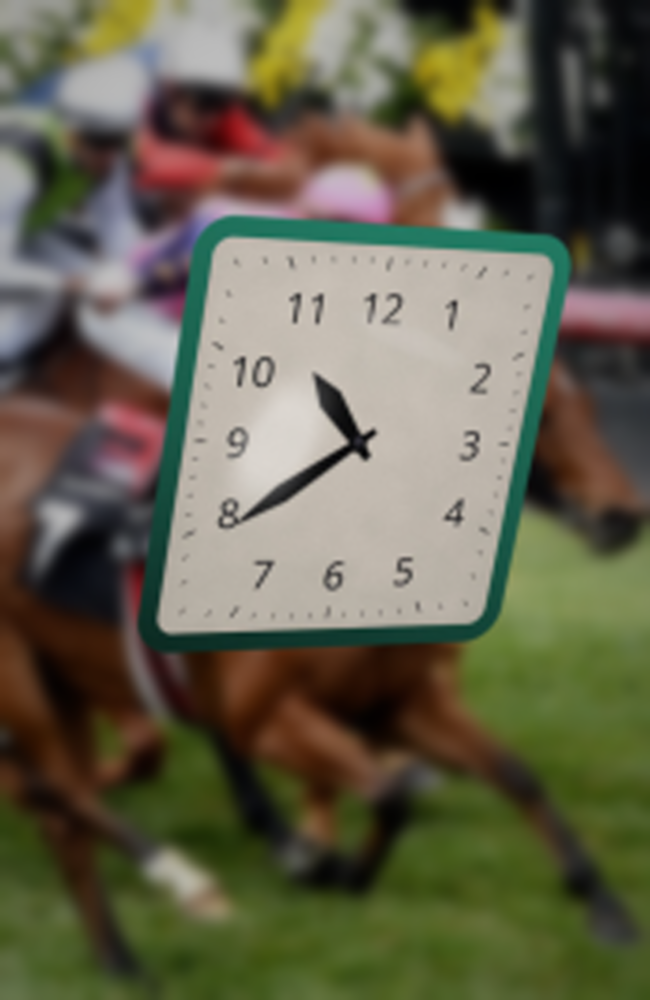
10:39
